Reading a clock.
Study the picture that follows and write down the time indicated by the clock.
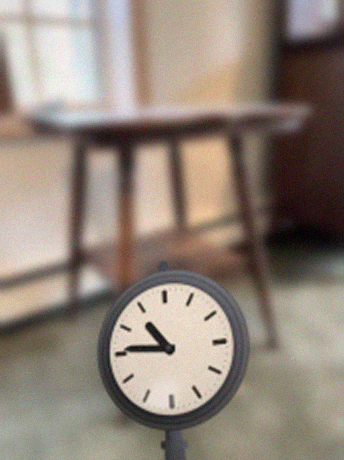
10:46
